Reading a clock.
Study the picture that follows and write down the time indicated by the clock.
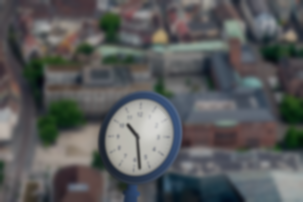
10:28
